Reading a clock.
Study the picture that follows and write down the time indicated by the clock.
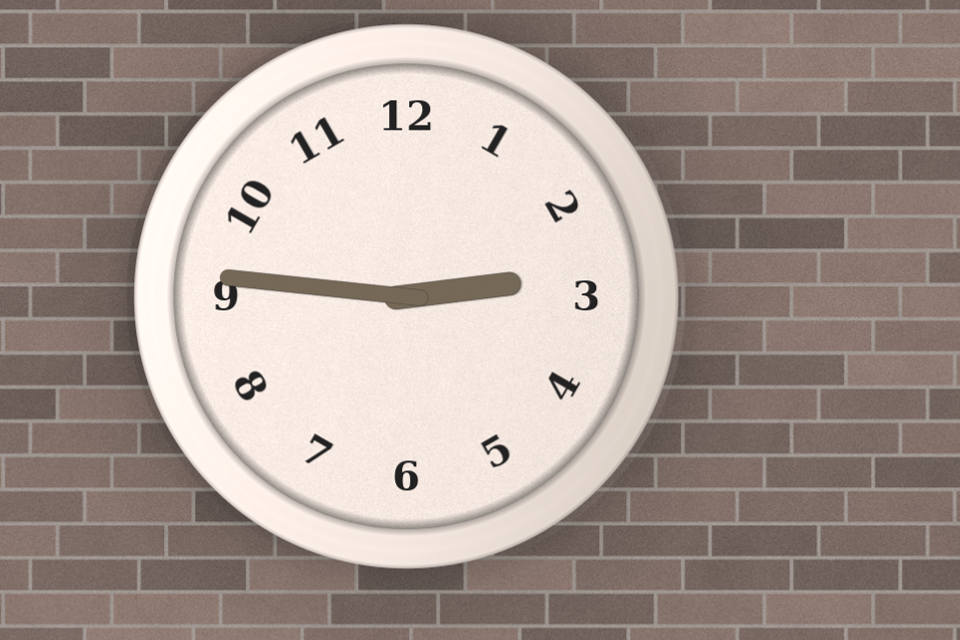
2:46
